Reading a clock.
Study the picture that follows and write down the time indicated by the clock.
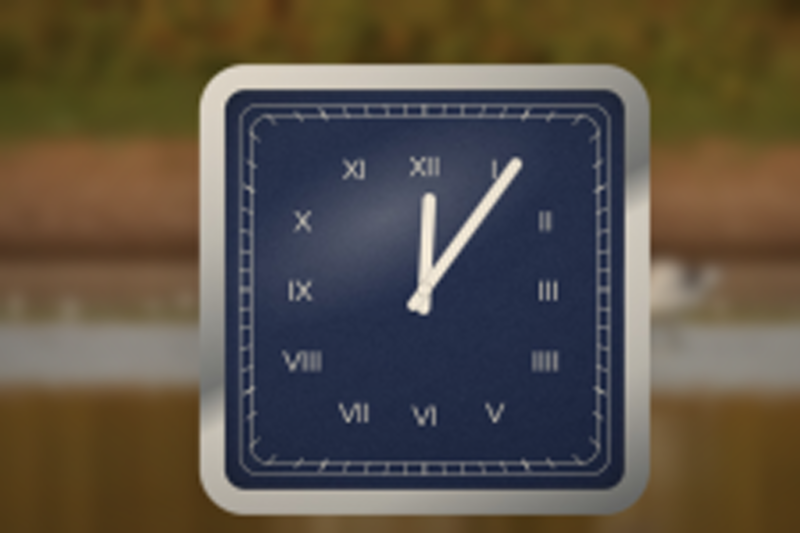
12:06
